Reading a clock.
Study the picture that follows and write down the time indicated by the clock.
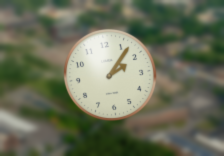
2:07
